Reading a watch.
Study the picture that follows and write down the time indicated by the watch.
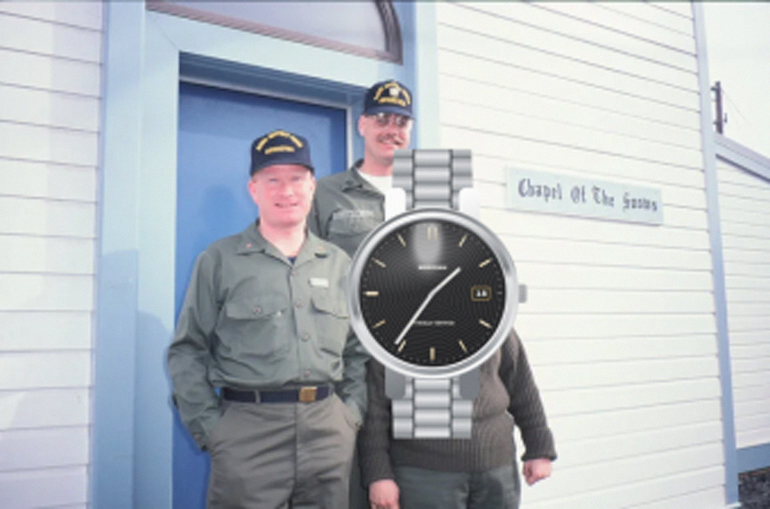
1:36
